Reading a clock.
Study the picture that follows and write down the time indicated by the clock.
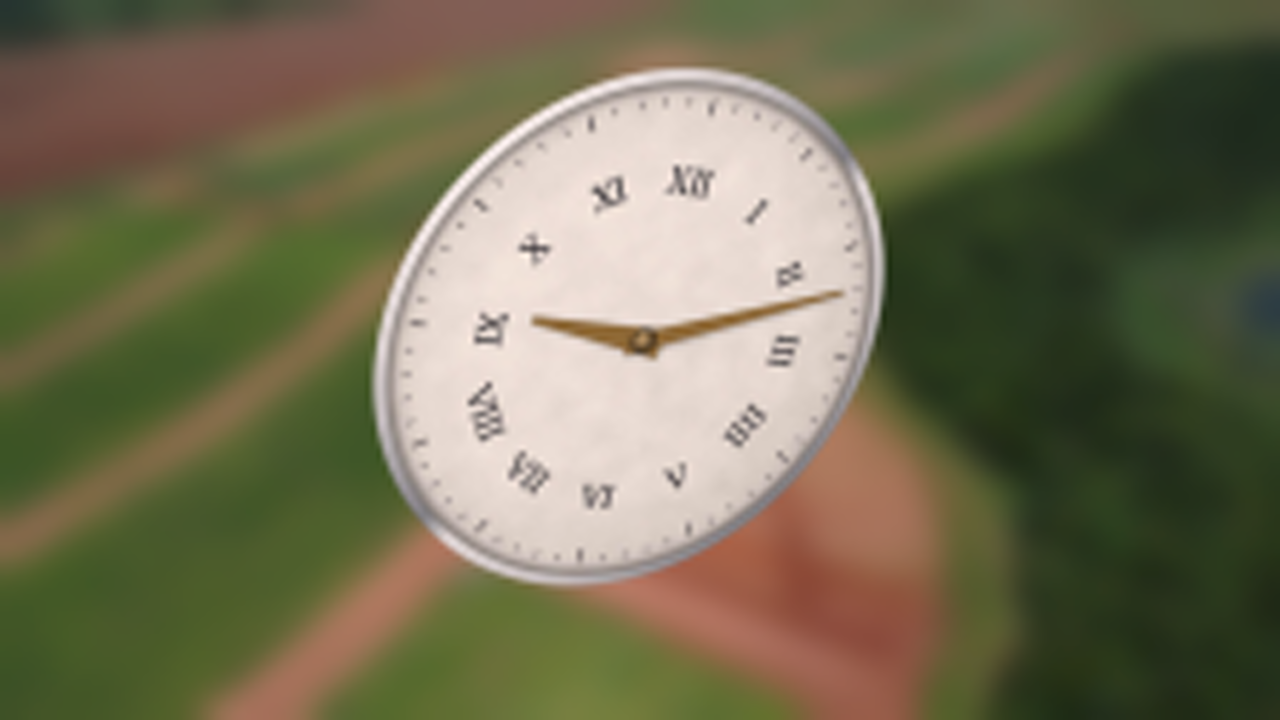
9:12
